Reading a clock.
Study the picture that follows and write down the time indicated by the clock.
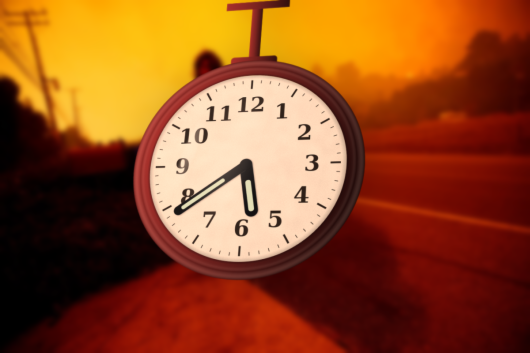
5:39
